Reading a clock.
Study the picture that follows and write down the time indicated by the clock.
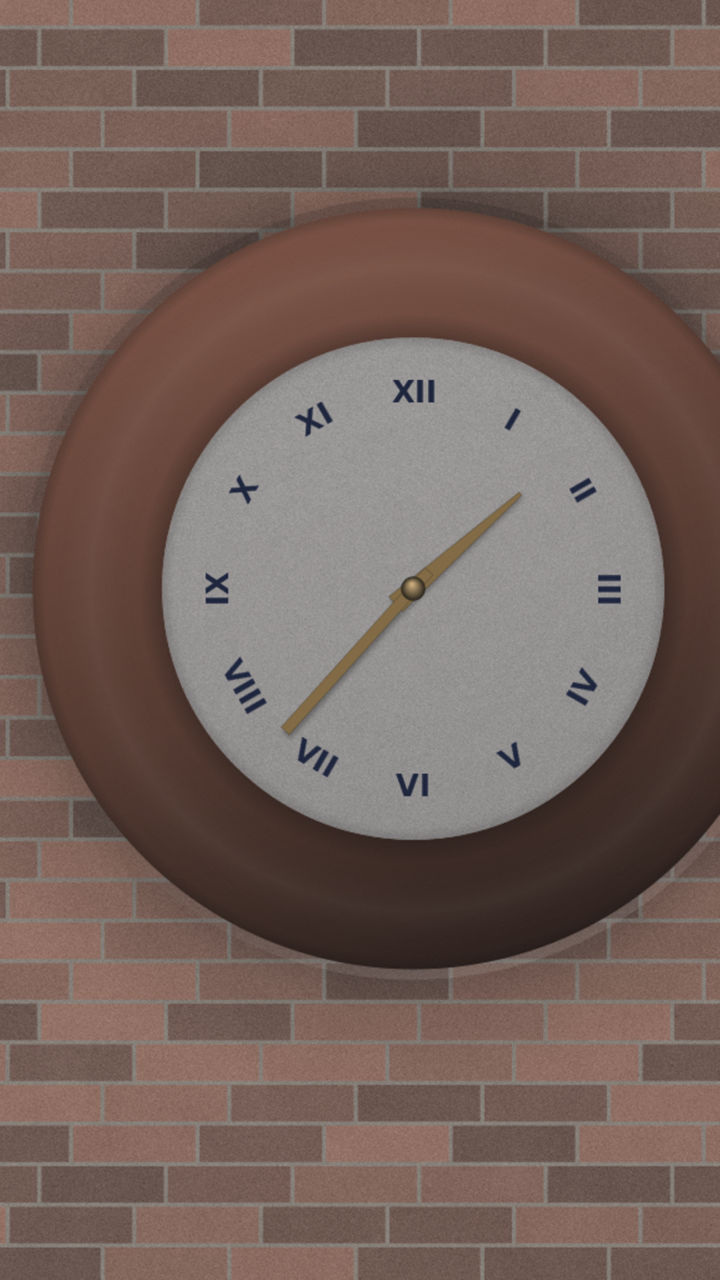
1:37
